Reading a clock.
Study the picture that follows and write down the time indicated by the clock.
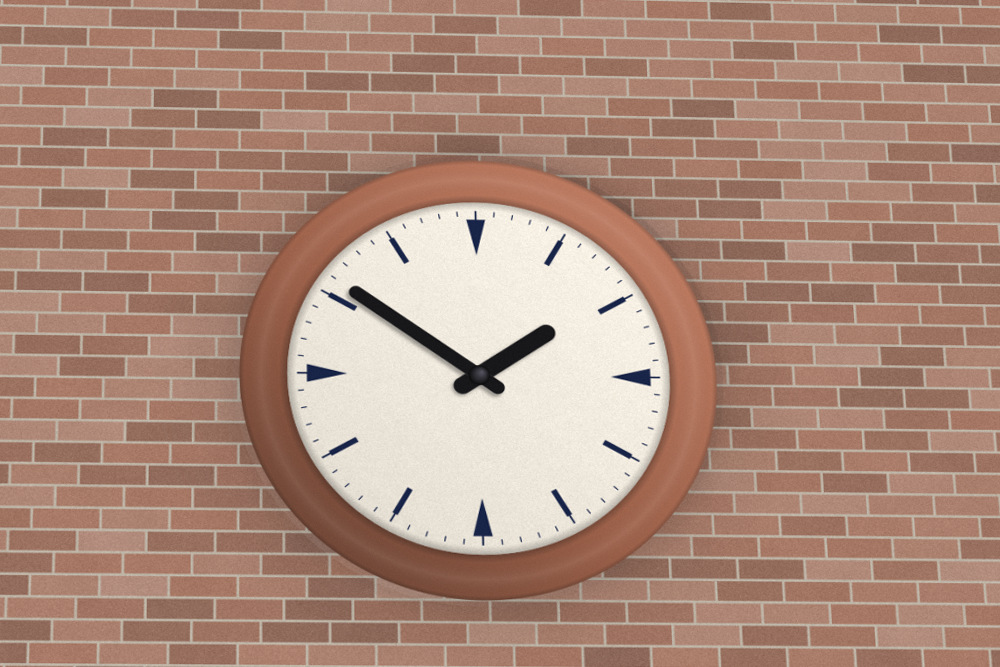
1:51
